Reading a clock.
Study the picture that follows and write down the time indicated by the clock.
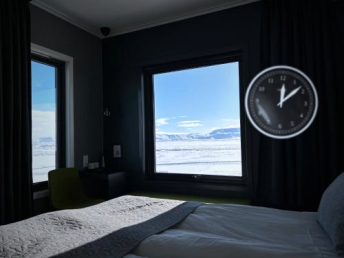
12:08
